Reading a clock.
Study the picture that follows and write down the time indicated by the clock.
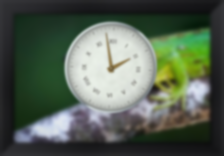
1:58
